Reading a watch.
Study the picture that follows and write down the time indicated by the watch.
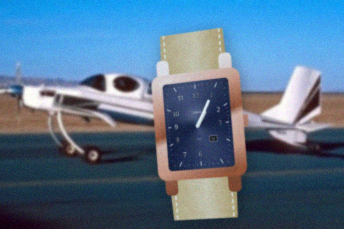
1:05
